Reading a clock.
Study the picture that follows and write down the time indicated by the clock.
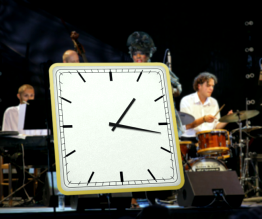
1:17
